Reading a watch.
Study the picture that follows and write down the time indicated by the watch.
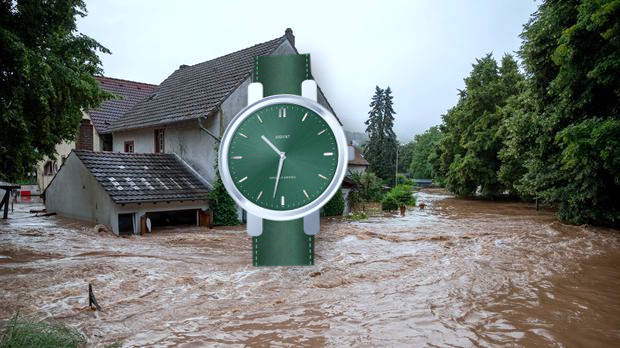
10:32
